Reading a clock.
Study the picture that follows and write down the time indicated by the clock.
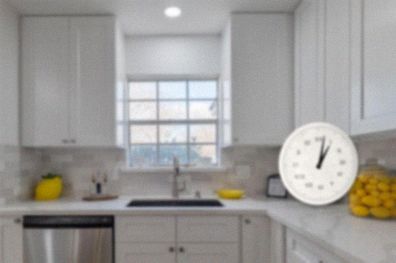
1:02
